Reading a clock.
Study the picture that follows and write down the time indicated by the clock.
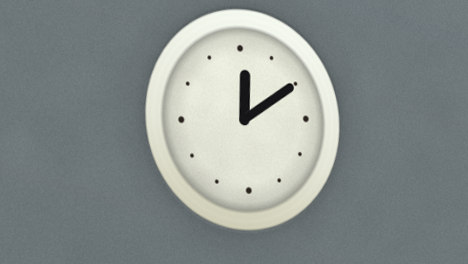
12:10
